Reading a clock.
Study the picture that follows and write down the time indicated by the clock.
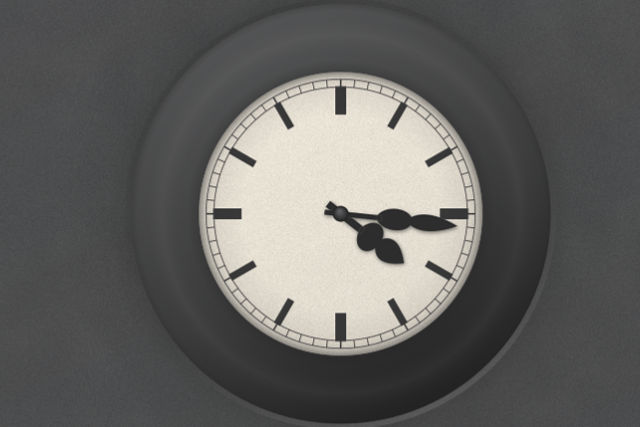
4:16
